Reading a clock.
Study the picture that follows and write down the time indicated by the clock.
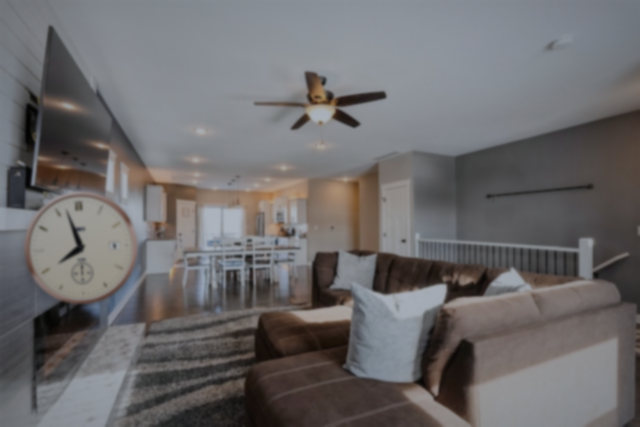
7:57
